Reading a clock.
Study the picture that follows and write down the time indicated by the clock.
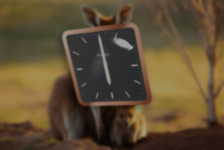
6:00
